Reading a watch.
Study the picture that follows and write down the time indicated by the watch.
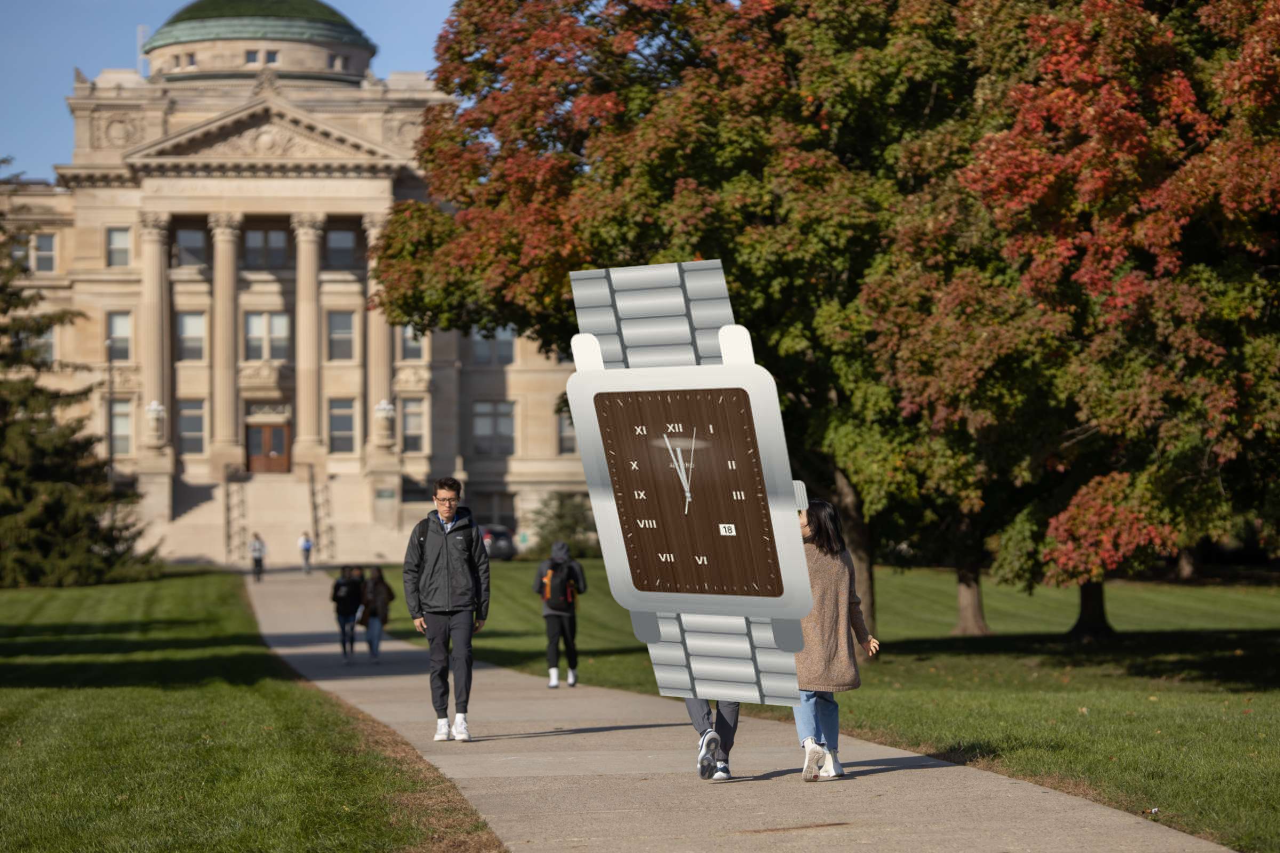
11:58:03
